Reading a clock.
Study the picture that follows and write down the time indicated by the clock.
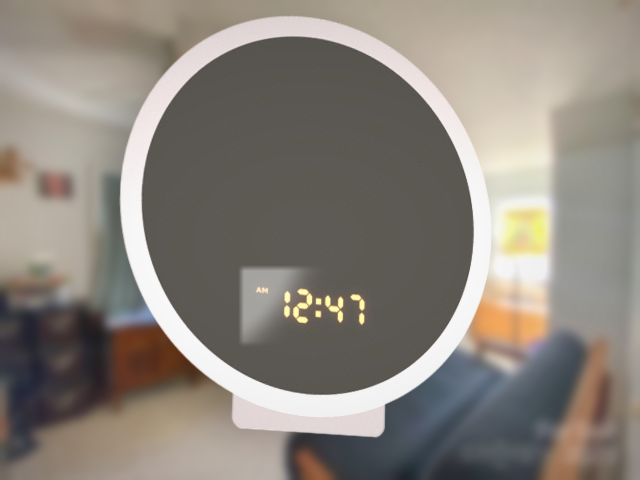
12:47
